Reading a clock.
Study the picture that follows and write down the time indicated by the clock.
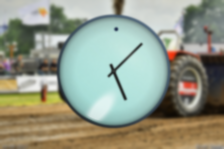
5:07
